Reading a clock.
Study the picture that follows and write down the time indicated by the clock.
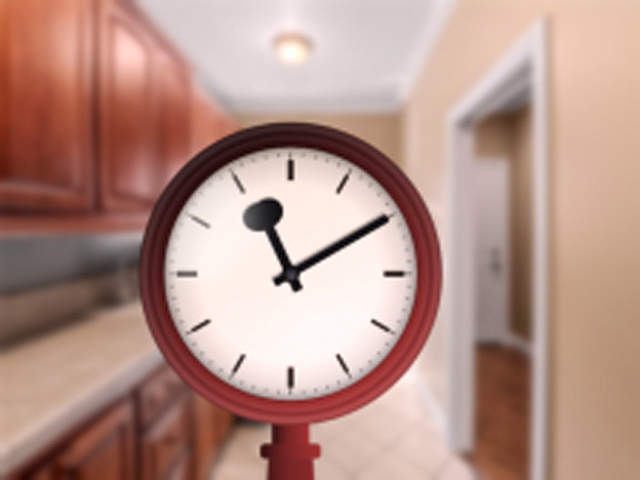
11:10
